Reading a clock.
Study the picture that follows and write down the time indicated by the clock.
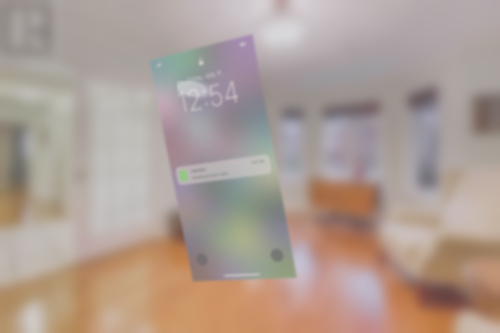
12:54
